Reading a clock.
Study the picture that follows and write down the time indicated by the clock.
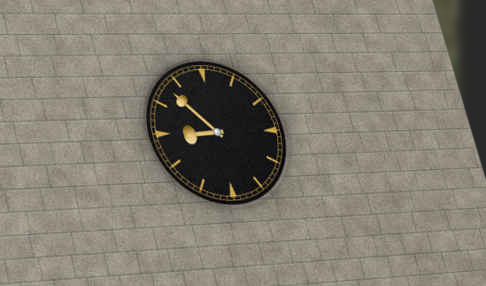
8:53
